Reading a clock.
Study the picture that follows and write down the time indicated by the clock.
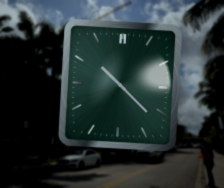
10:22
